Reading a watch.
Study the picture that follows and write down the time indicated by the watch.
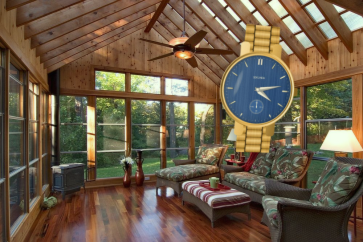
4:13
